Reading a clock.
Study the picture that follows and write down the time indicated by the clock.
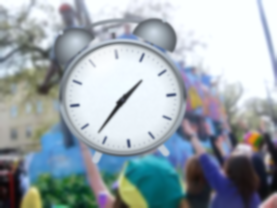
1:37
